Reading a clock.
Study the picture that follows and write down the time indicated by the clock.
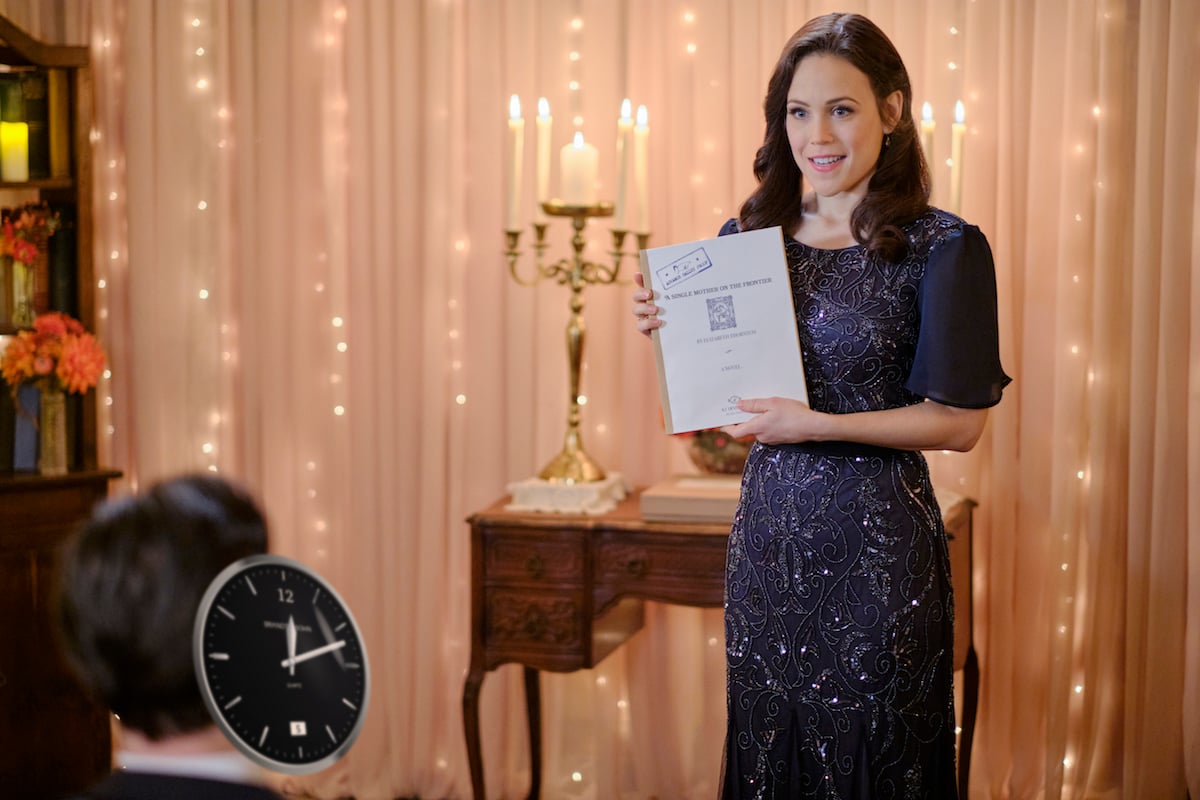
12:12
